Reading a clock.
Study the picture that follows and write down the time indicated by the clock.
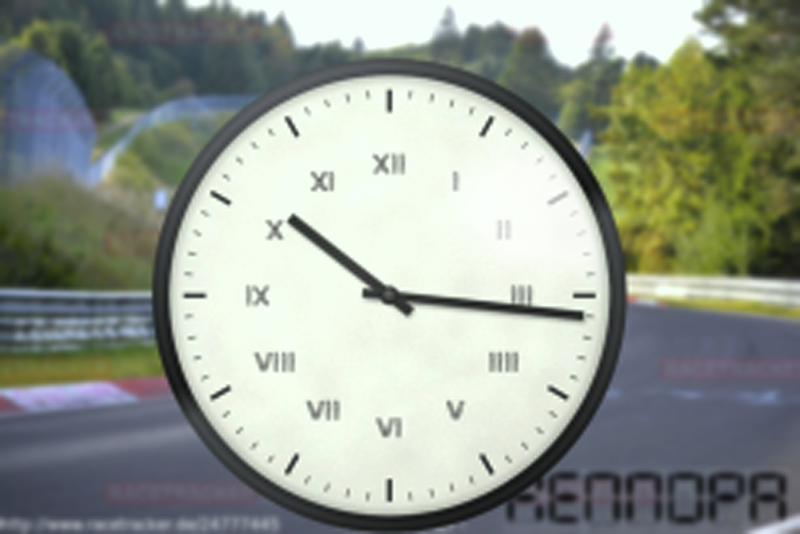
10:16
